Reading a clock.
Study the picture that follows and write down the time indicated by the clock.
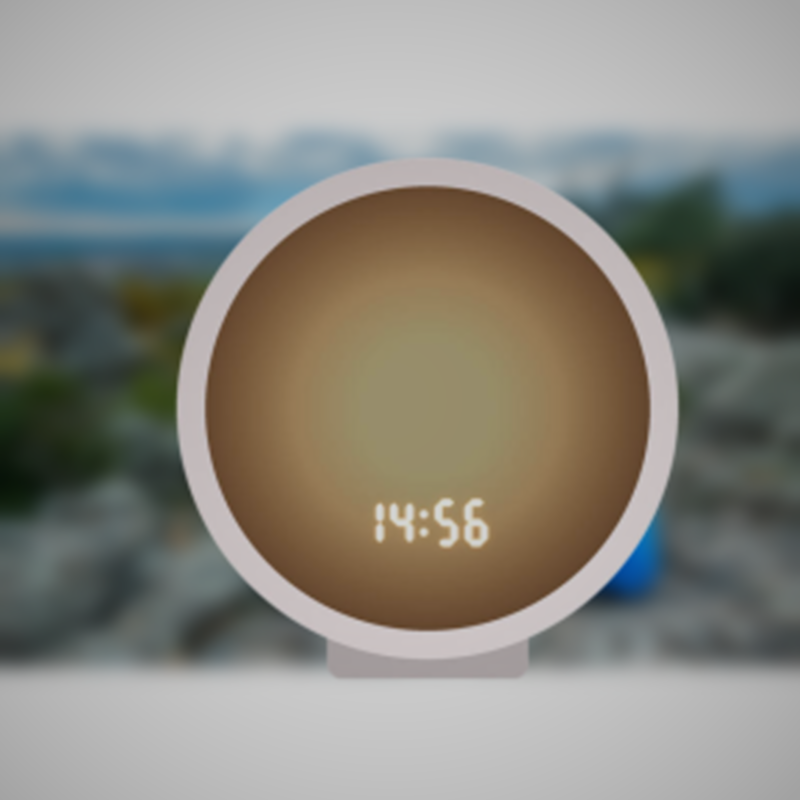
14:56
